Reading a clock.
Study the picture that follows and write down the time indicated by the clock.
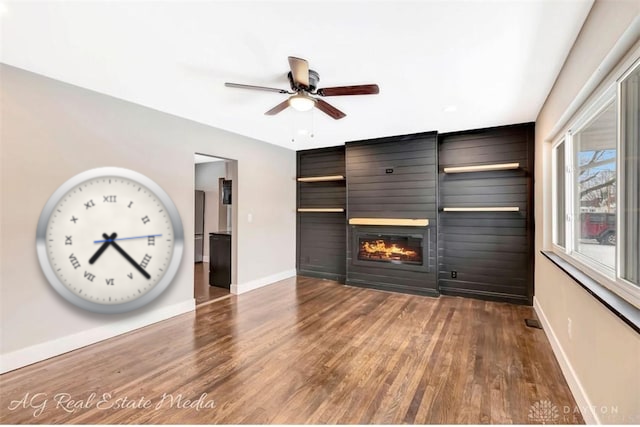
7:22:14
